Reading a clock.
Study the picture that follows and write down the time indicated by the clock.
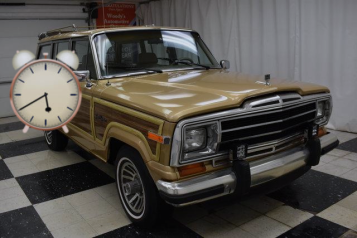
5:40
